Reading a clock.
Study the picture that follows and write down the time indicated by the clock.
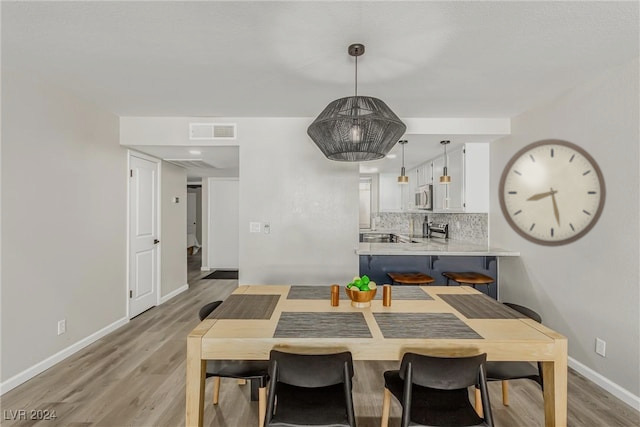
8:28
